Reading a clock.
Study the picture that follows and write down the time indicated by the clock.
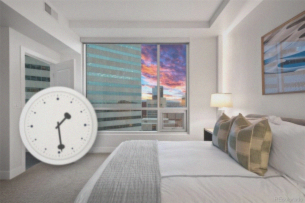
1:29
